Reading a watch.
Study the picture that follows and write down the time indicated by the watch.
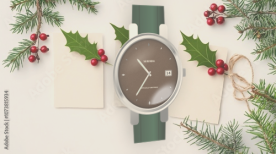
10:36
